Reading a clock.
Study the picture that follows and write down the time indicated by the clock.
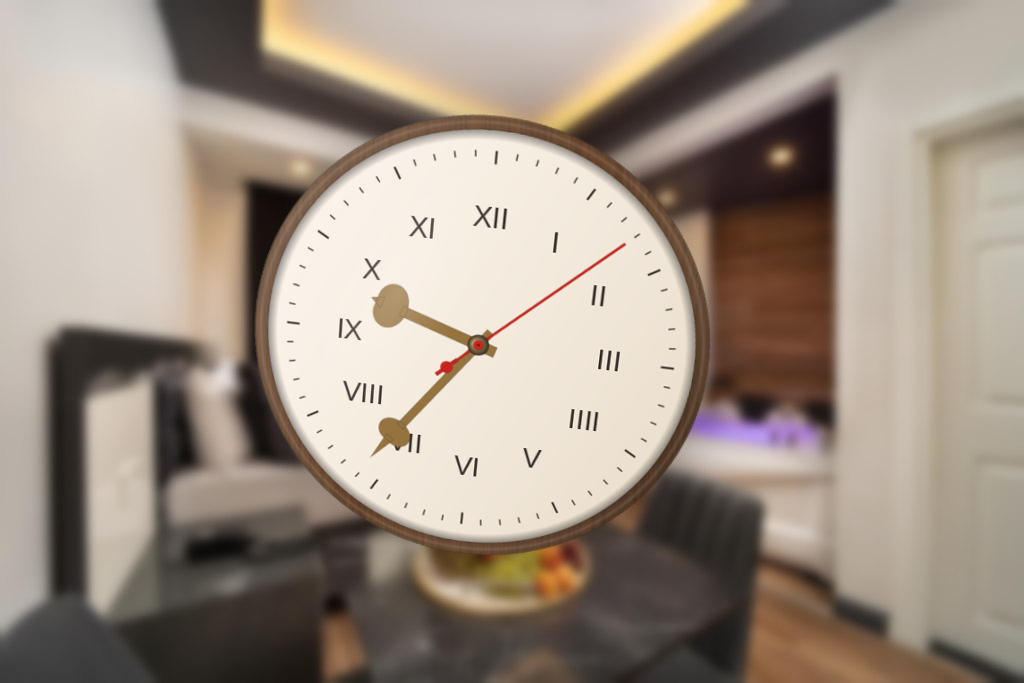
9:36:08
